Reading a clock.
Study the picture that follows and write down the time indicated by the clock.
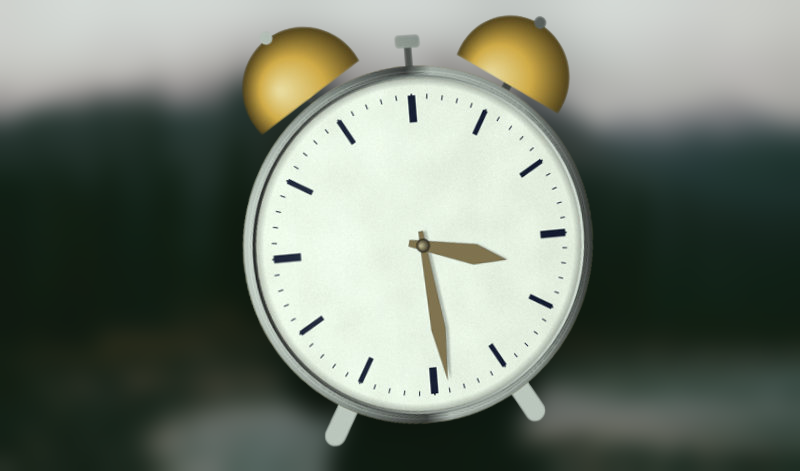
3:29
